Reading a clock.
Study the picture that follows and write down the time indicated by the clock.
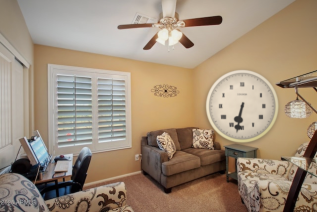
6:32
